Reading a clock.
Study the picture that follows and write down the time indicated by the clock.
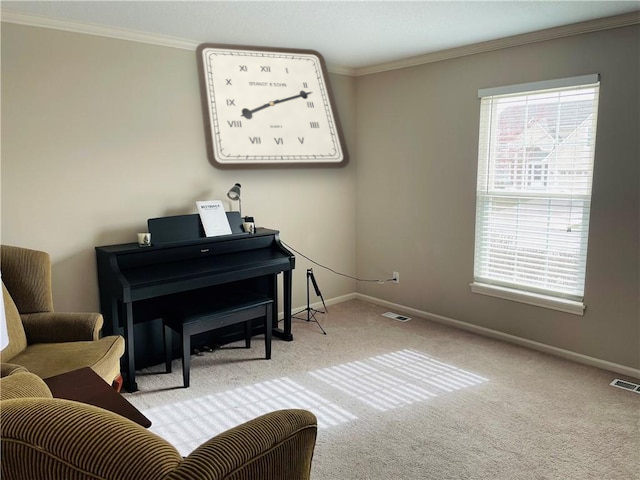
8:12
